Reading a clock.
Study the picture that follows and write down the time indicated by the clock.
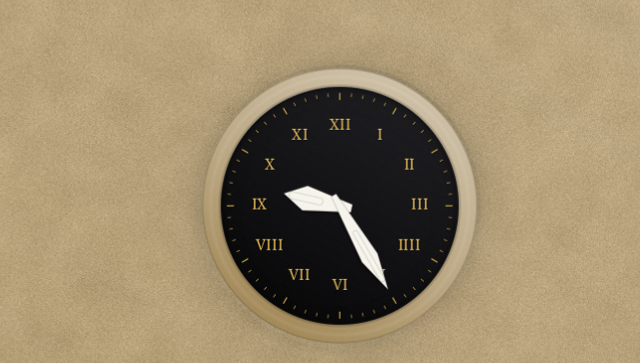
9:25
